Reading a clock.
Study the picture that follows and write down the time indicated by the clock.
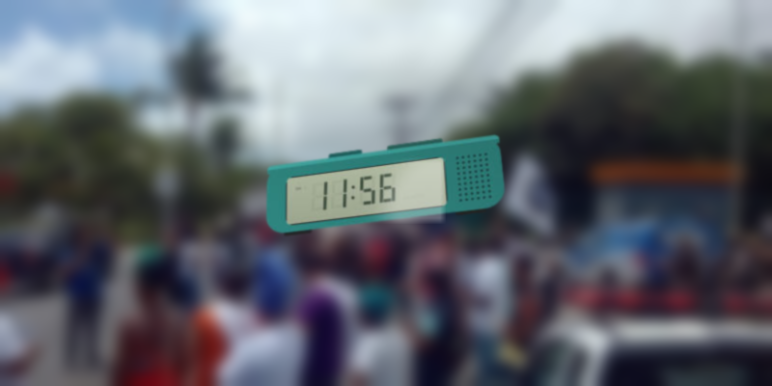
11:56
